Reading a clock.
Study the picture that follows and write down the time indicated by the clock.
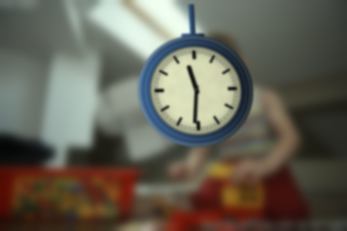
11:31
